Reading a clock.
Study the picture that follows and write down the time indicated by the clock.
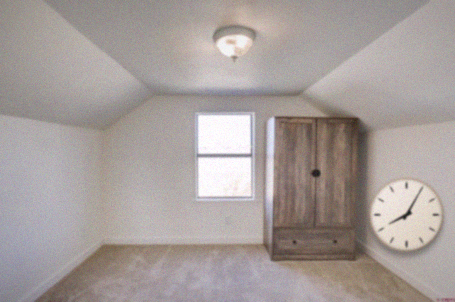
8:05
